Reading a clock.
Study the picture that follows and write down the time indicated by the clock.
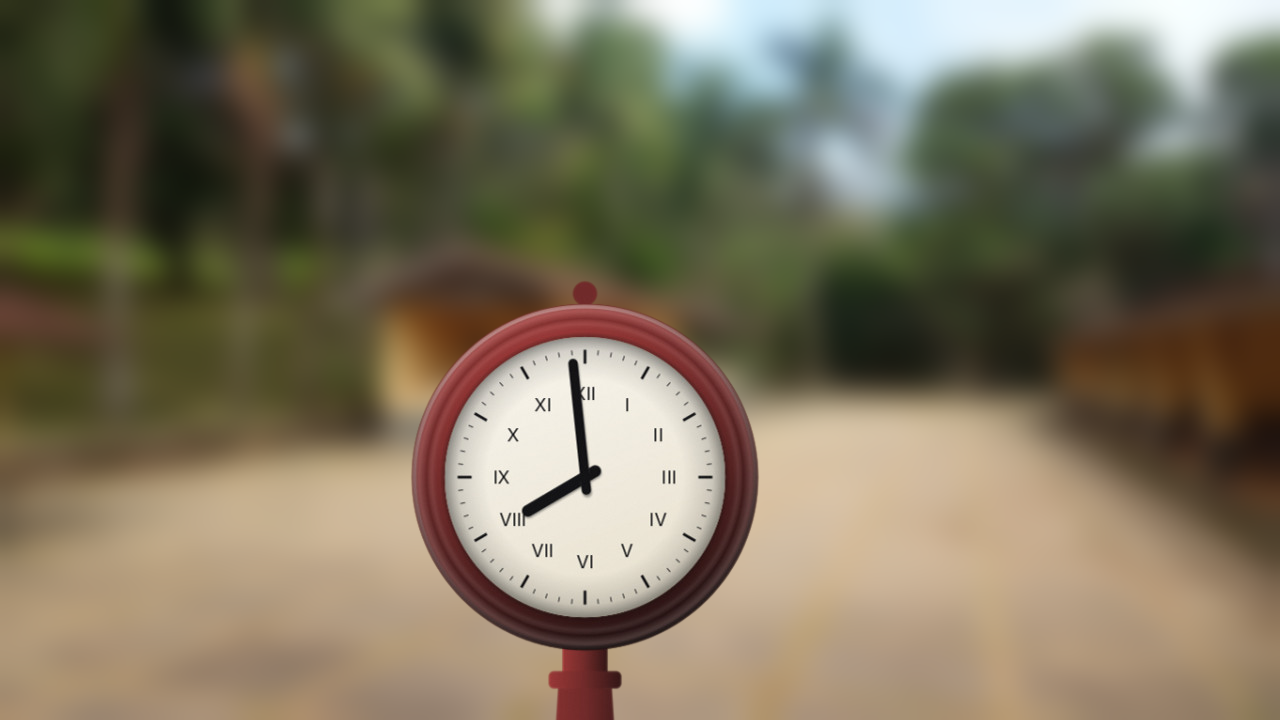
7:59
